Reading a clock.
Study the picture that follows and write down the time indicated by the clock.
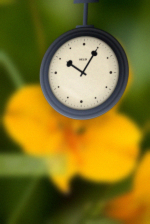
10:05
